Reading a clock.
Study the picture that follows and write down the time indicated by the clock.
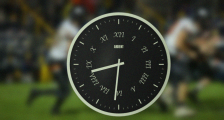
8:31
